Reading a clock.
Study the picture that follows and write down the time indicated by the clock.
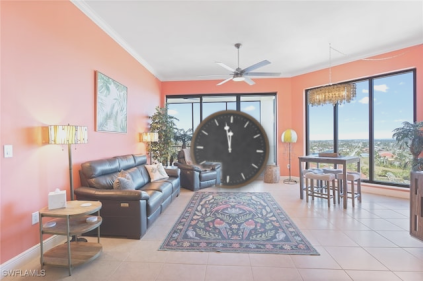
11:58
